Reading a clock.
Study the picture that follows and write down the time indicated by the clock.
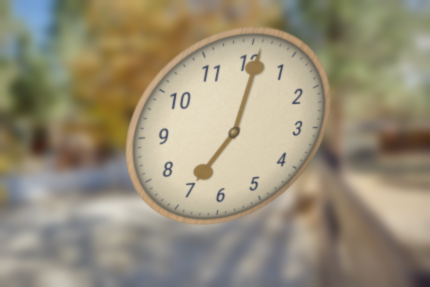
7:01
